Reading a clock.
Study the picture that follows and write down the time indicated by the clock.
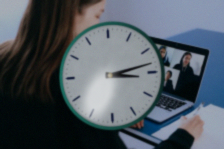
3:13
